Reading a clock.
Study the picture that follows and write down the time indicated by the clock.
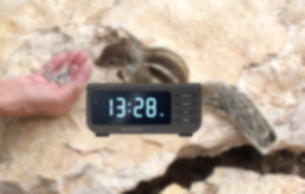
13:28
